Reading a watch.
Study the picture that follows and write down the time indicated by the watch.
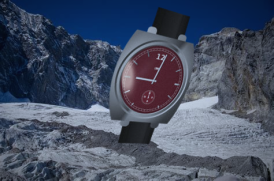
9:02
